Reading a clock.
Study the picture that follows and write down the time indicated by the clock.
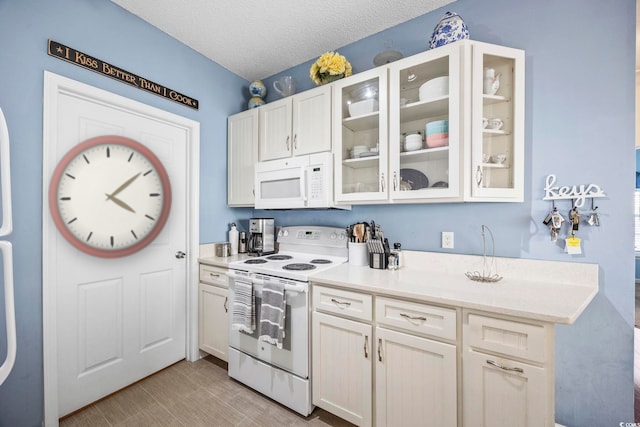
4:09
